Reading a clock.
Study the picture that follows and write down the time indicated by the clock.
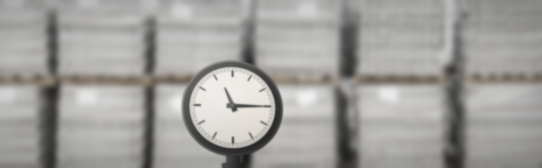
11:15
